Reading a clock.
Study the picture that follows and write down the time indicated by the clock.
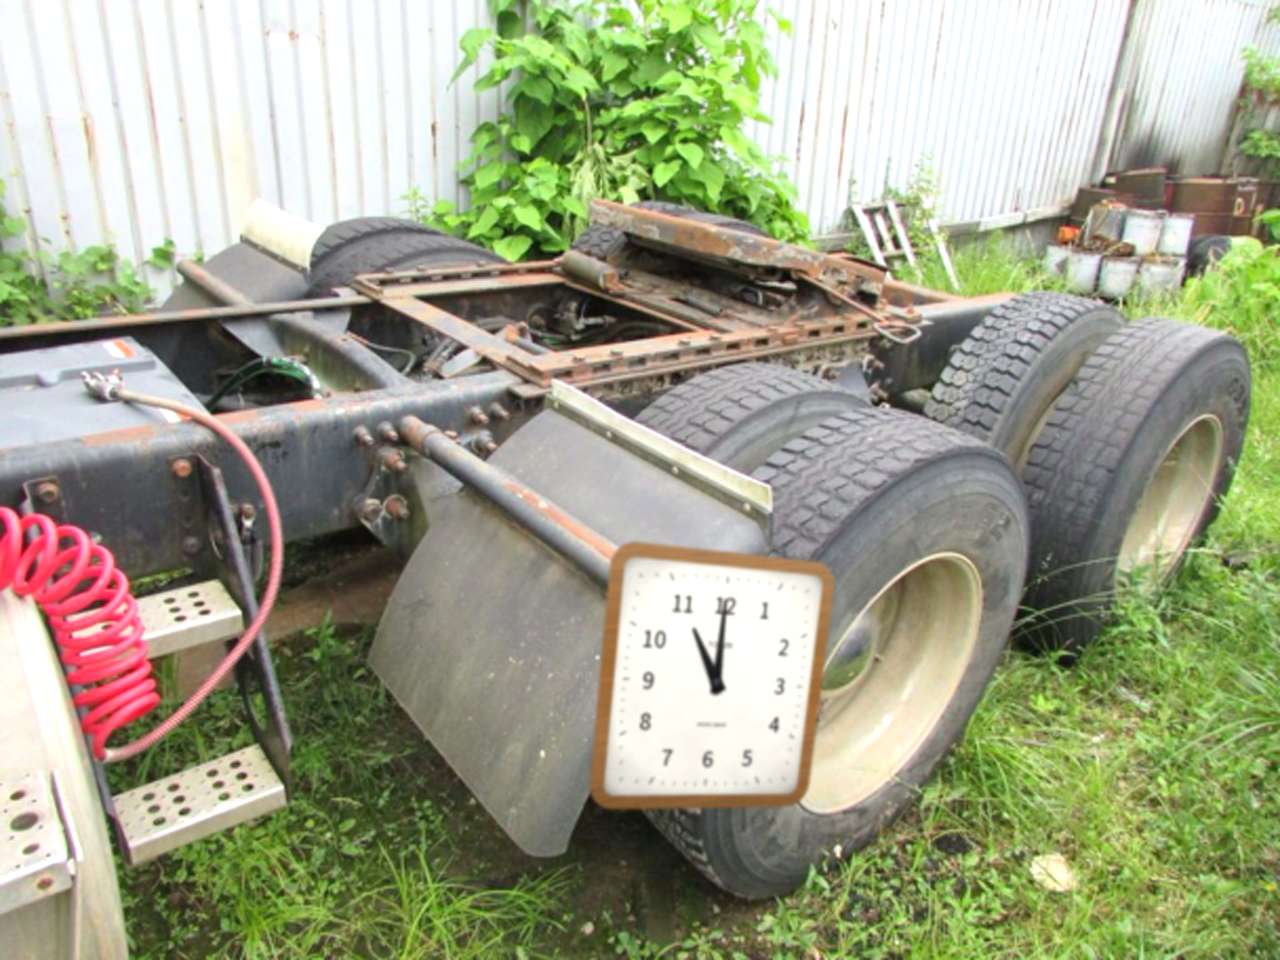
11:00
